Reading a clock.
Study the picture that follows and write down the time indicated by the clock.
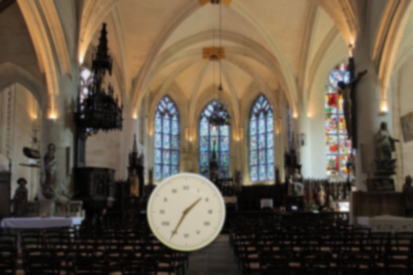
1:35
